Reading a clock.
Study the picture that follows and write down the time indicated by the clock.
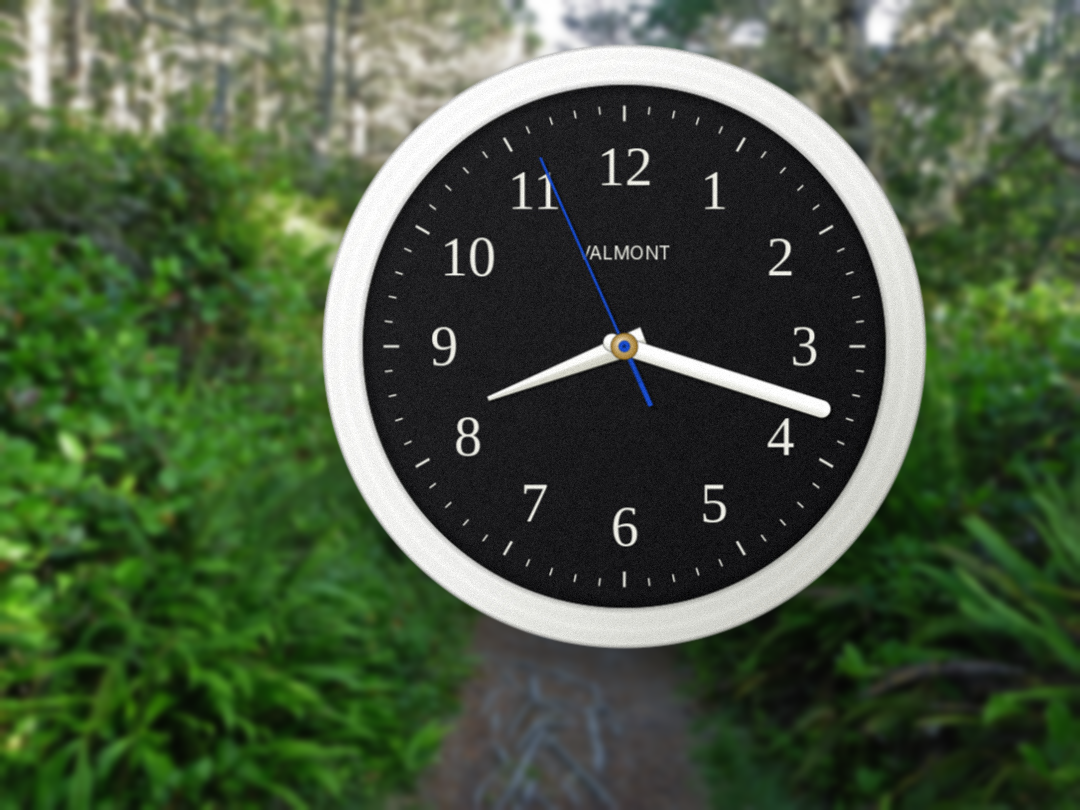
8:17:56
